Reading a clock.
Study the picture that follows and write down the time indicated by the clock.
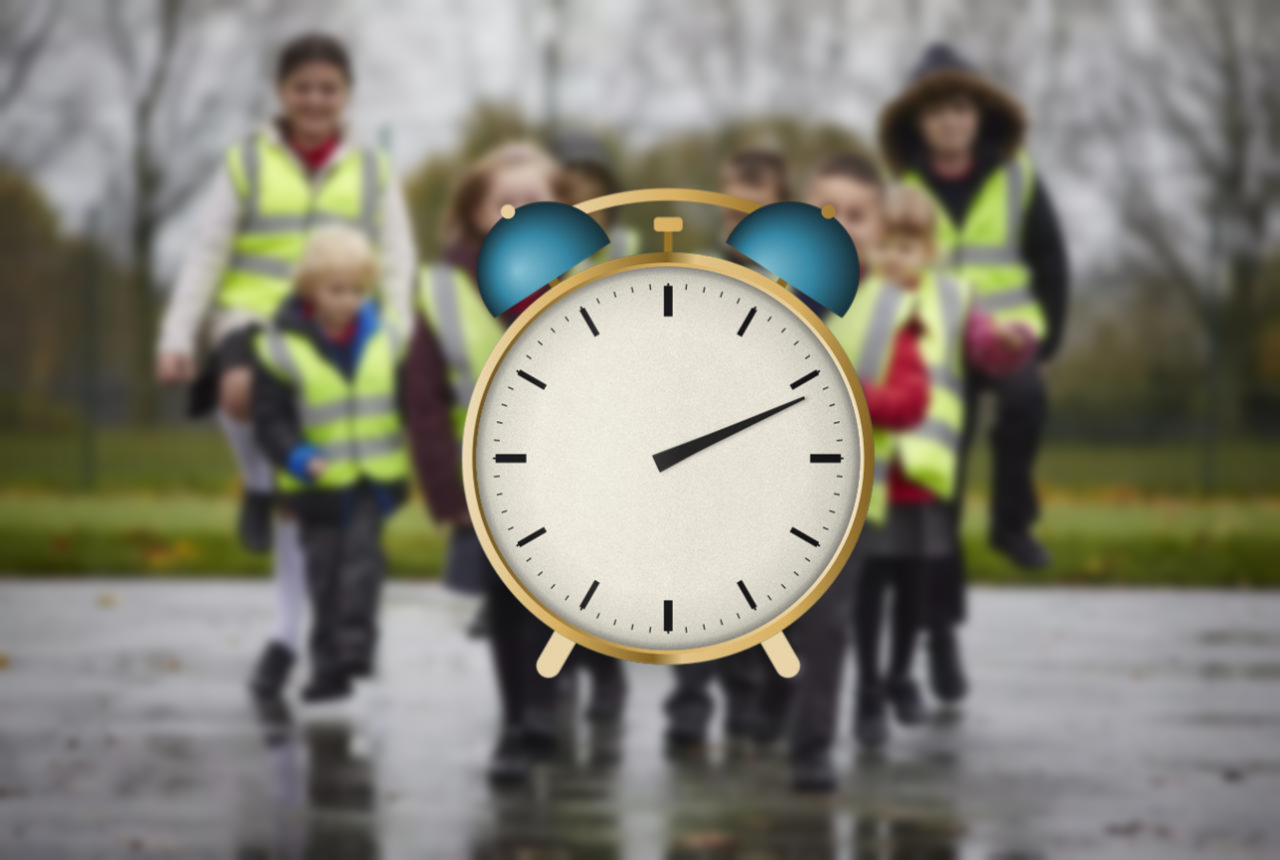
2:11
